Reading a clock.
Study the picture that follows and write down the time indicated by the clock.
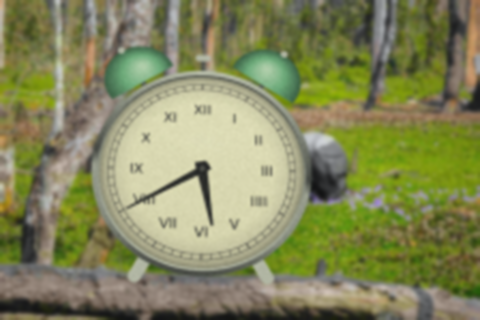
5:40
